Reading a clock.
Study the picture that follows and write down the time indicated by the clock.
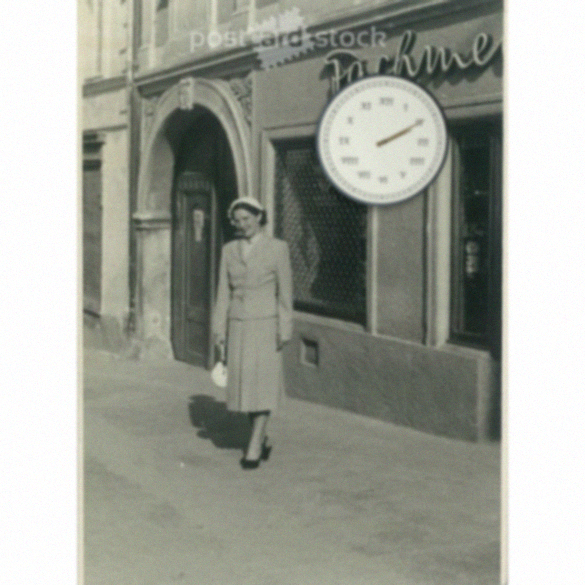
2:10
